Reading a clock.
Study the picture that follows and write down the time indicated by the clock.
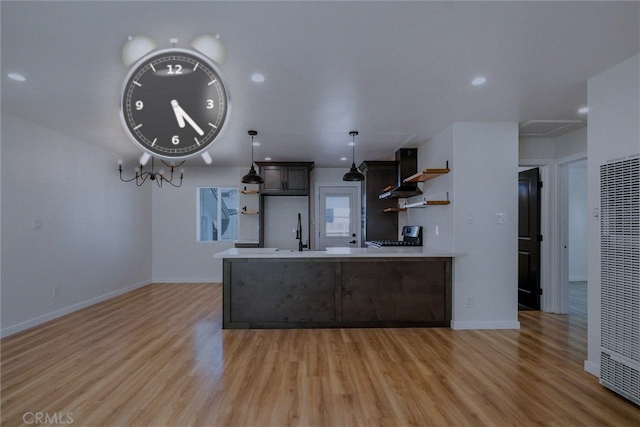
5:23
